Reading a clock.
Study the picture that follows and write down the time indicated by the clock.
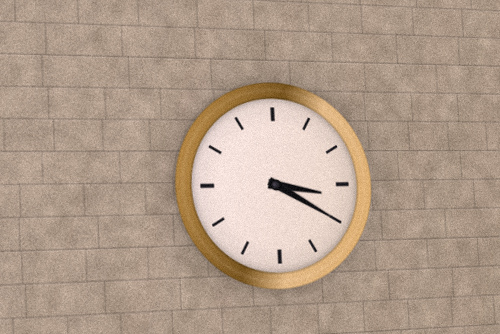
3:20
